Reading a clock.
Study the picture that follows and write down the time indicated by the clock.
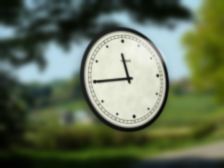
11:45
